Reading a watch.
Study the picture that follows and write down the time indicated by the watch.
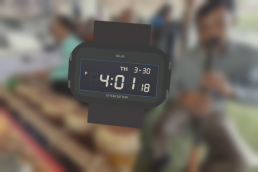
4:01:18
